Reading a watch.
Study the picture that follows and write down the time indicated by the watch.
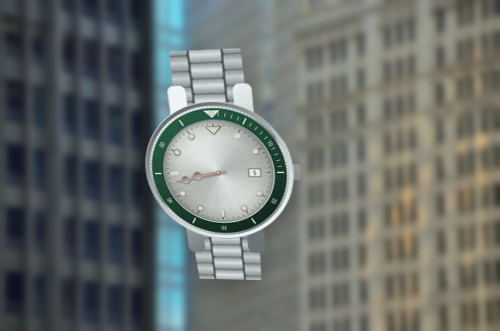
8:43
